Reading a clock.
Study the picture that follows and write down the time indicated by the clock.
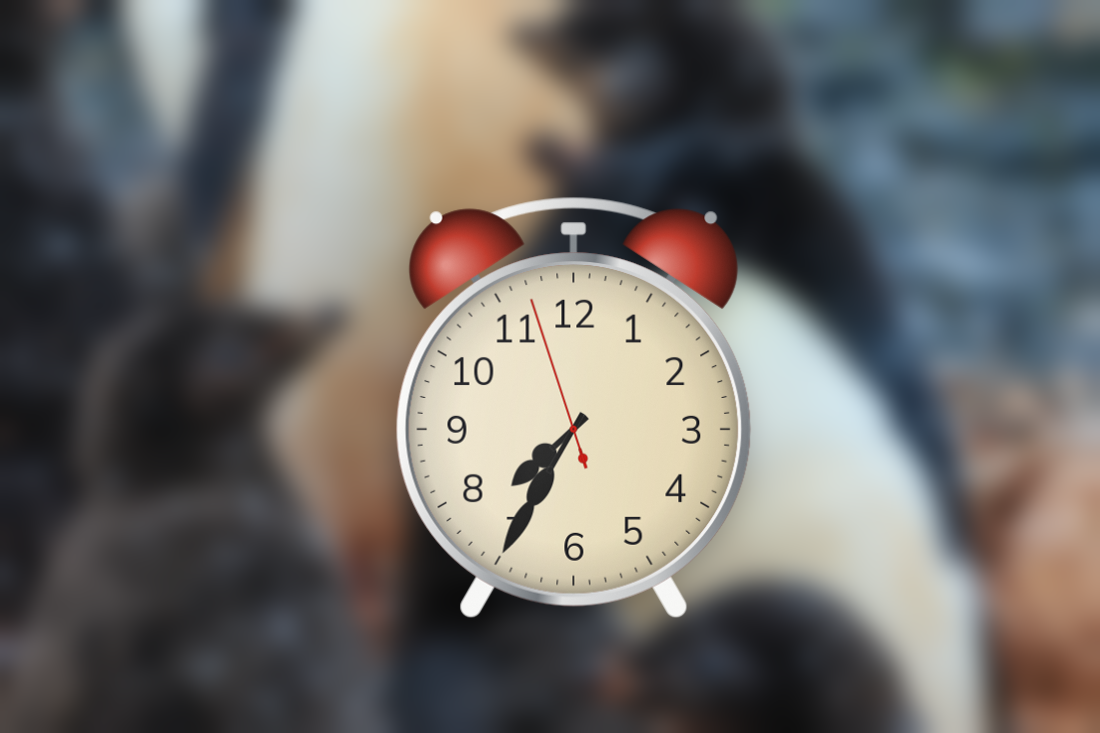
7:34:57
